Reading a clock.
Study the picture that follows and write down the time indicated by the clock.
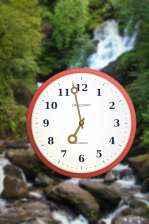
6:58
